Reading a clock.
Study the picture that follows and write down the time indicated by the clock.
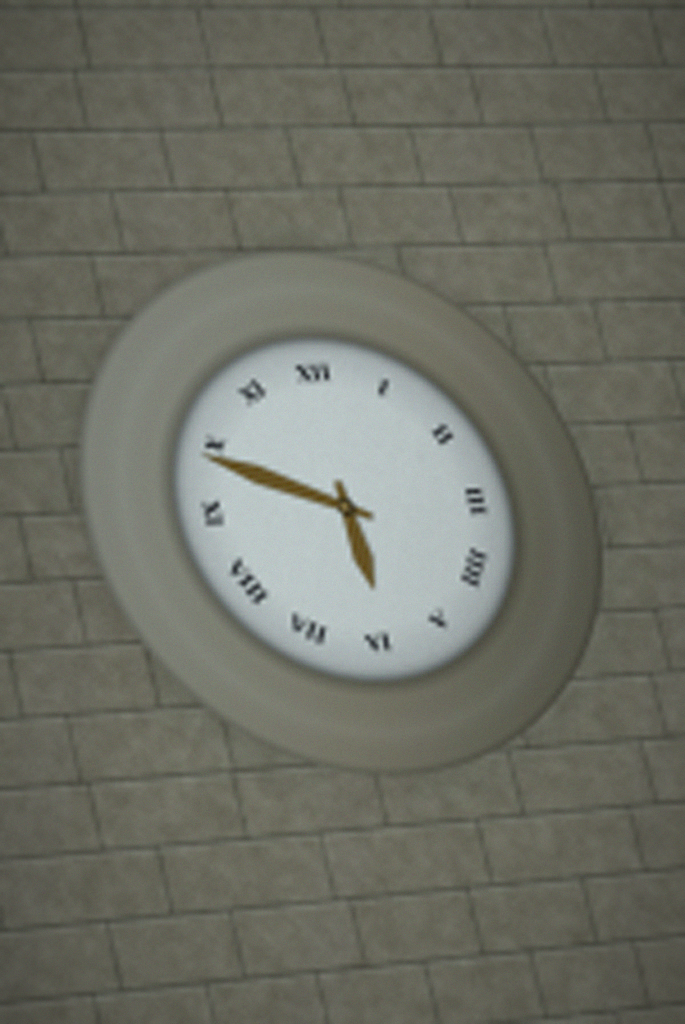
5:49
